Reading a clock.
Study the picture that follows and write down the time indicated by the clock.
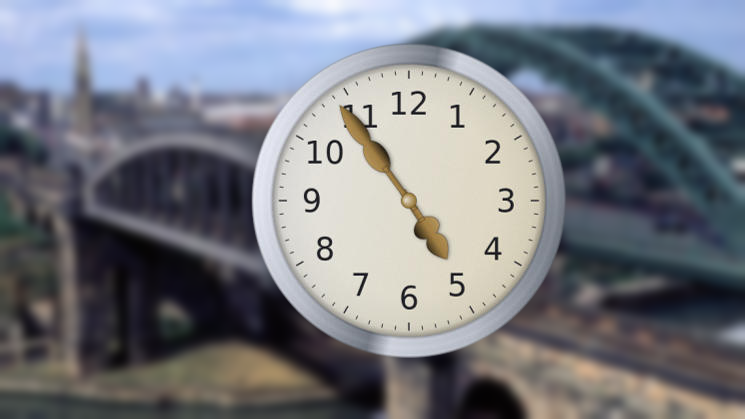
4:54
